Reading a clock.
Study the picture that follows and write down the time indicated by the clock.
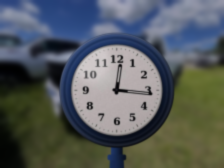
12:16
